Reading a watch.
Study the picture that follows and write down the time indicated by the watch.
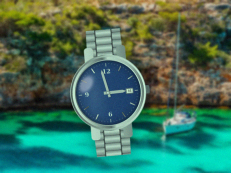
2:58
